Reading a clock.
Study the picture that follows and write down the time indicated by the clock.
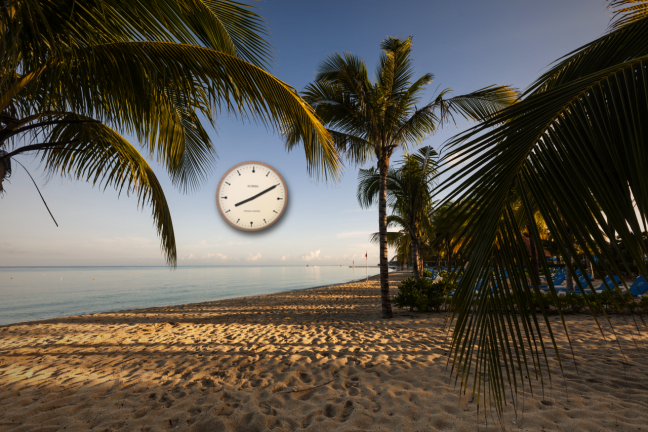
8:10
